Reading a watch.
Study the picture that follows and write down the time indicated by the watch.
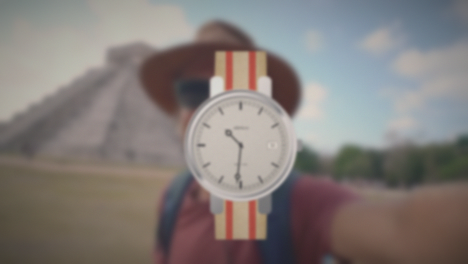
10:31
